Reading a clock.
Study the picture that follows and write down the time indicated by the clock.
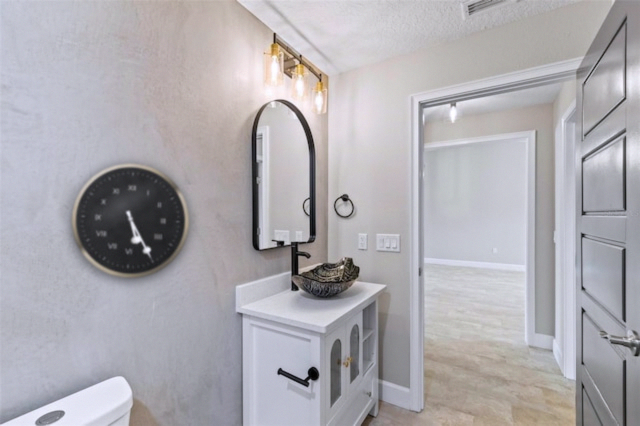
5:25
